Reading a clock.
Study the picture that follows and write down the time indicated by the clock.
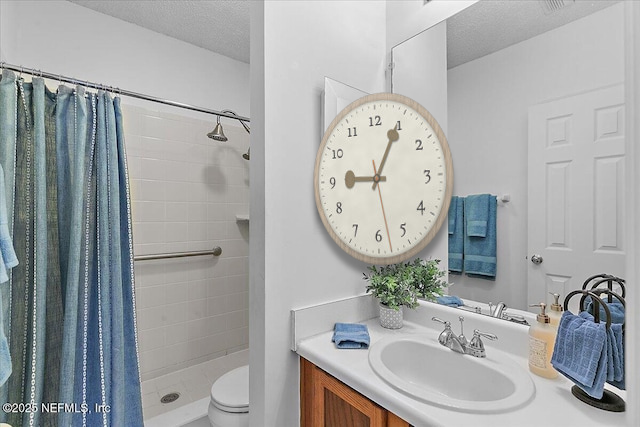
9:04:28
